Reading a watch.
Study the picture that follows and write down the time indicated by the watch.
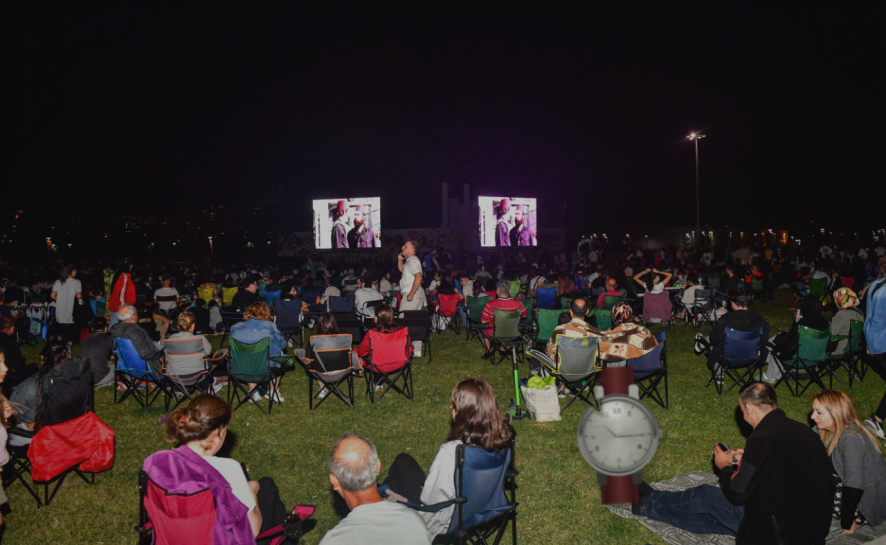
10:15
